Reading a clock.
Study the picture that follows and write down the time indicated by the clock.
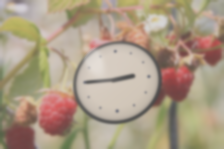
2:45
